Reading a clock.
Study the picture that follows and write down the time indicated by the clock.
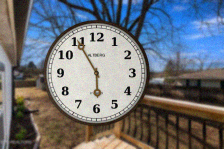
5:55
